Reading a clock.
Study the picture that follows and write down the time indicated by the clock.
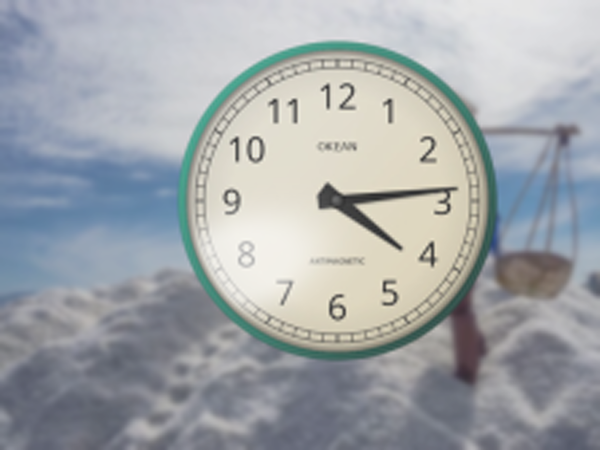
4:14
